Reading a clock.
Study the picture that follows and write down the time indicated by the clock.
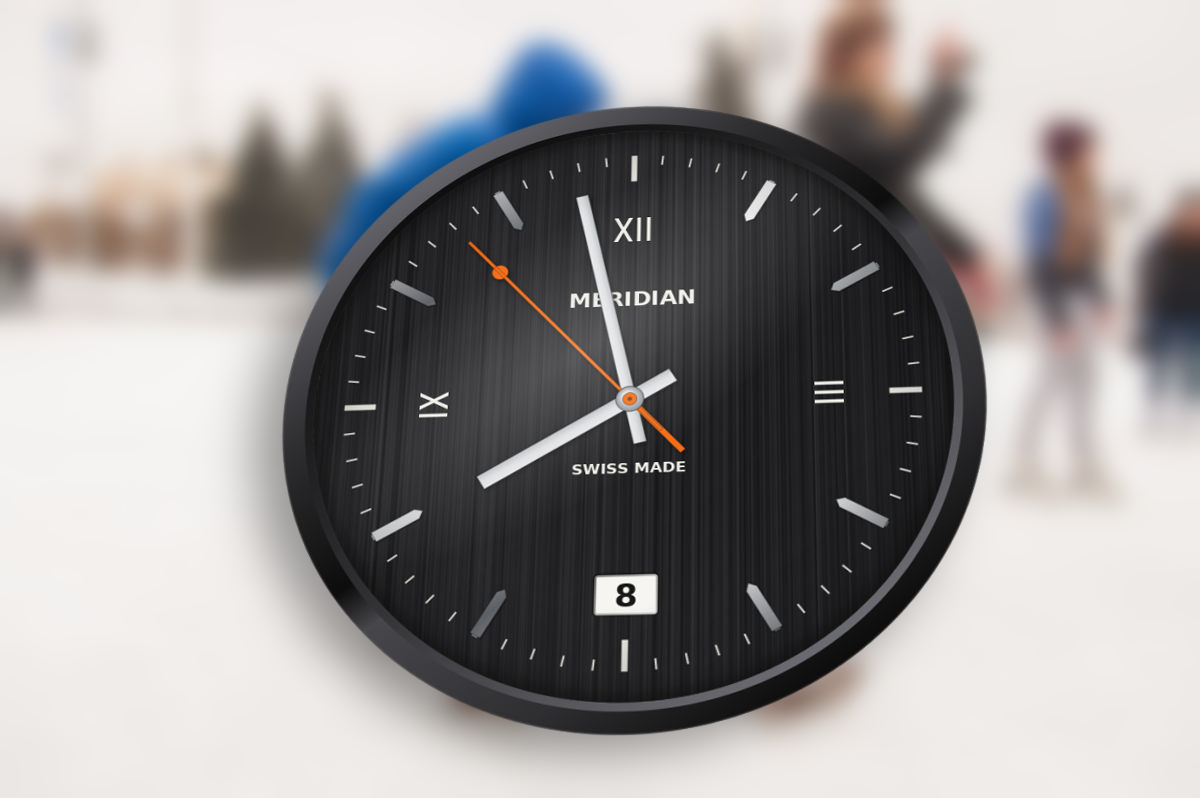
7:57:53
